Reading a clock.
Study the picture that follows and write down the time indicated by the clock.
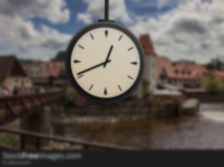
12:41
